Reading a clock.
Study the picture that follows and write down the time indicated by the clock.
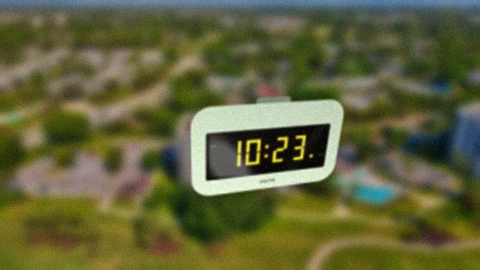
10:23
